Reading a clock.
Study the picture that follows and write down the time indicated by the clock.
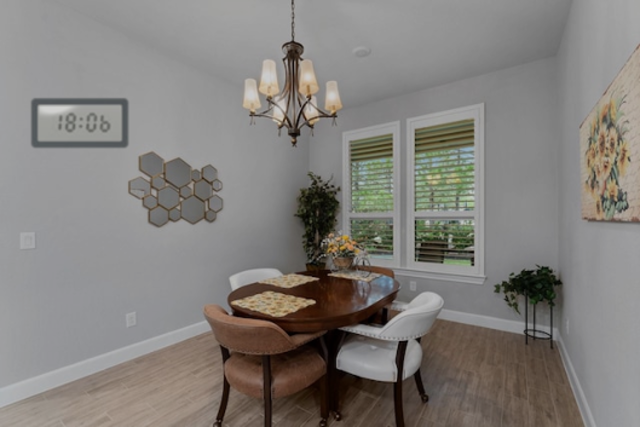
18:06
